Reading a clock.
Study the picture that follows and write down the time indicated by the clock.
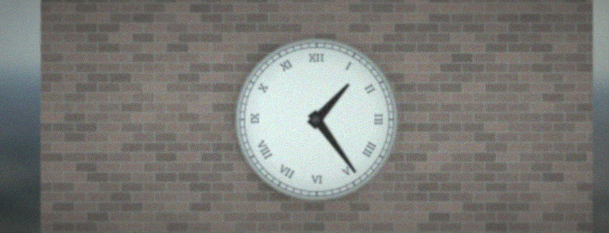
1:24
